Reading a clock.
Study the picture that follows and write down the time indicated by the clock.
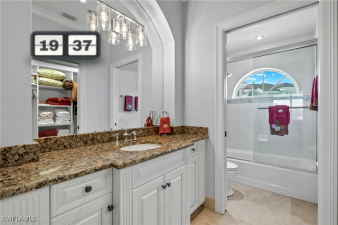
19:37
